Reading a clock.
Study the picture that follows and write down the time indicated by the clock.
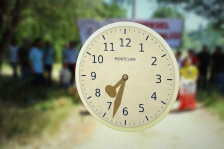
7:33
